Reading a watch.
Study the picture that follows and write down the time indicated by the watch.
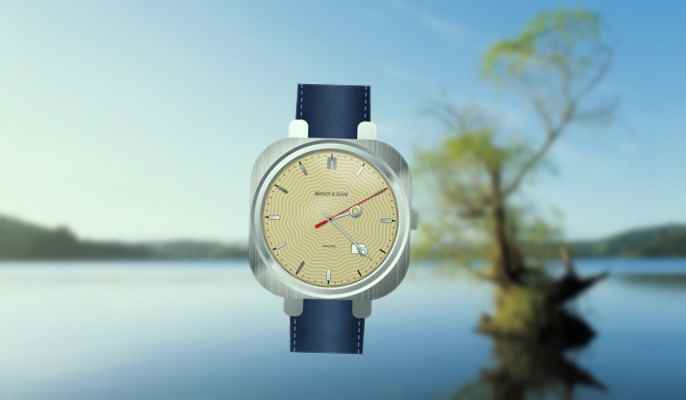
2:22:10
